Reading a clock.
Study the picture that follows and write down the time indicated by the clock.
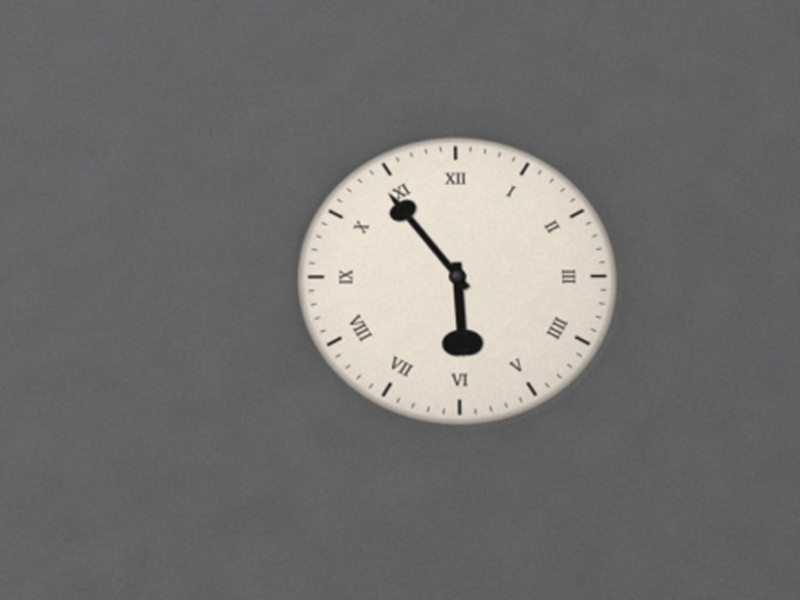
5:54
